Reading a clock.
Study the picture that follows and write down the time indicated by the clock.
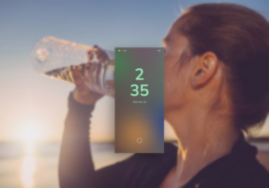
2:35
